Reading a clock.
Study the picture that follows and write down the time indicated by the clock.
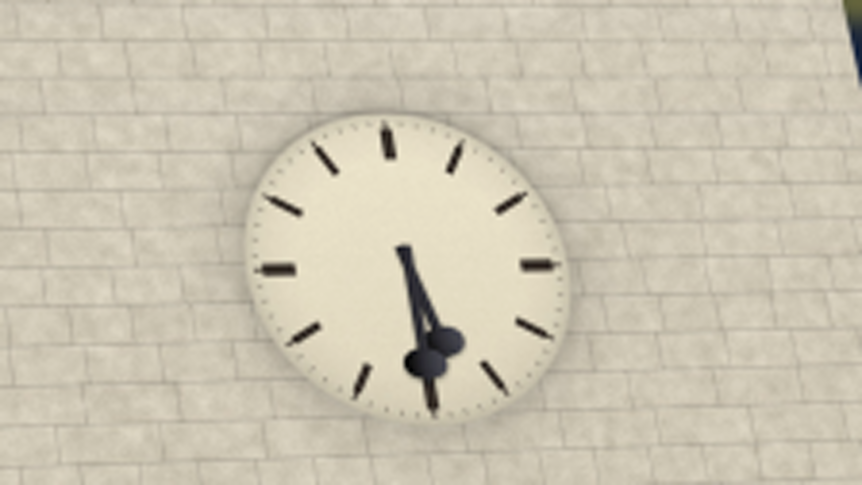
5:30
